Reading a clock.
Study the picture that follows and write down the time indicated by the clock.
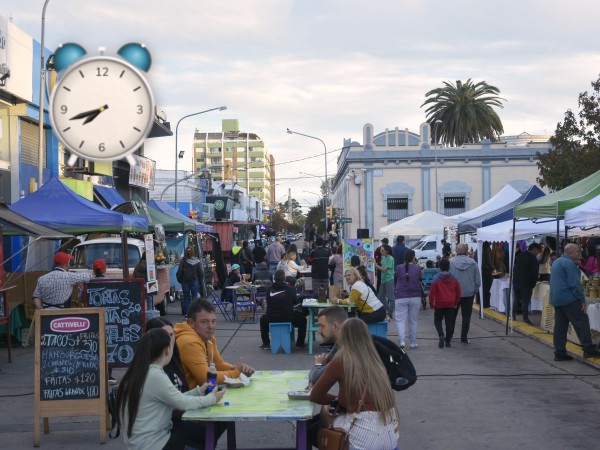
7:42
